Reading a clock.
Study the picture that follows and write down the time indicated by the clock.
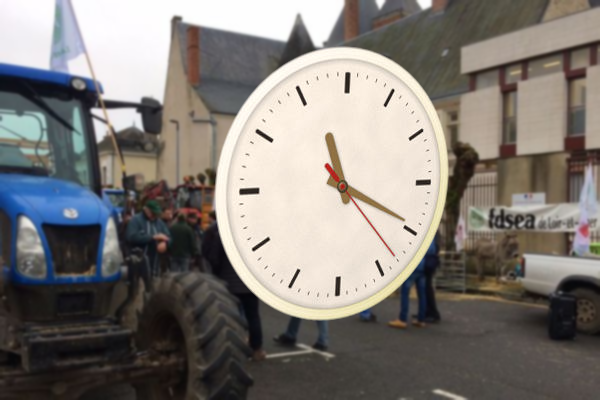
11:19:23
